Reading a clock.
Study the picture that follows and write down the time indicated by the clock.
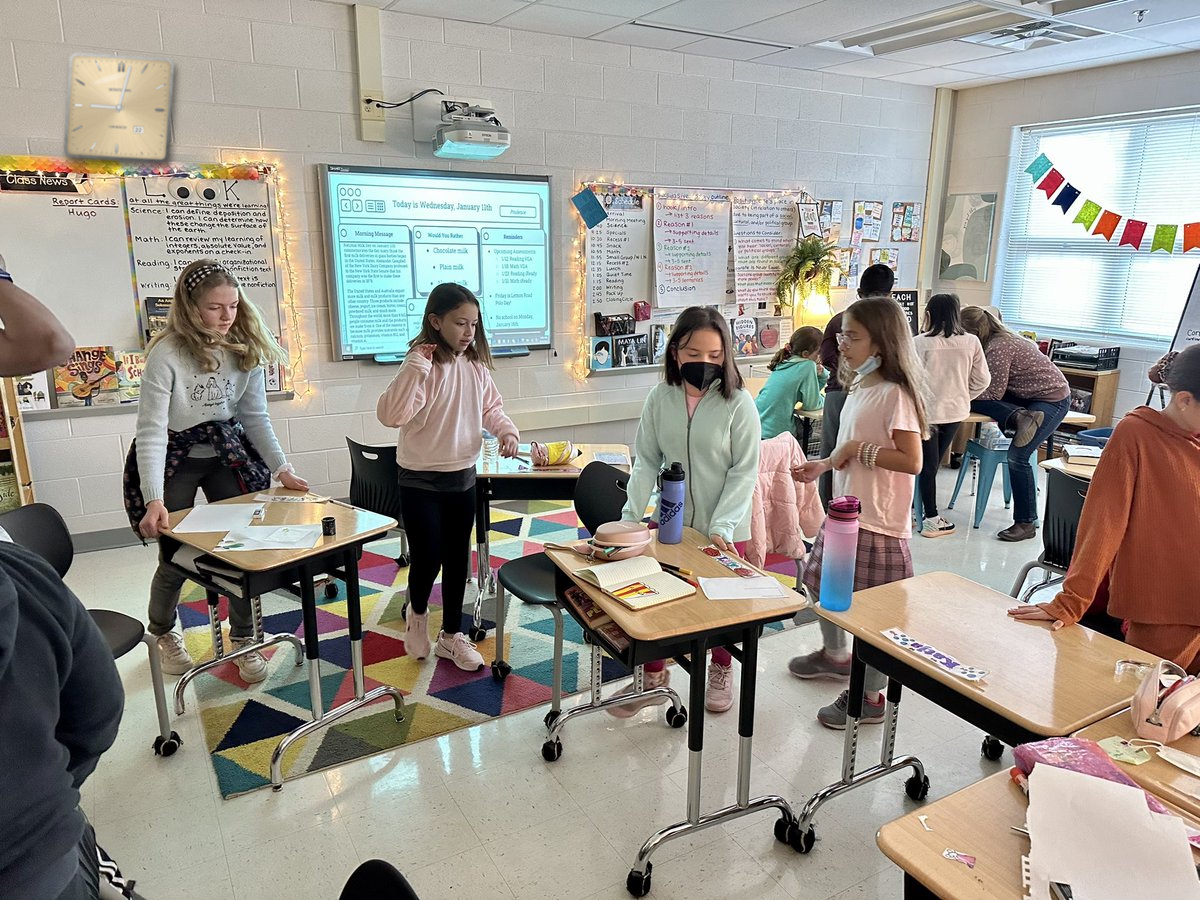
9:02
